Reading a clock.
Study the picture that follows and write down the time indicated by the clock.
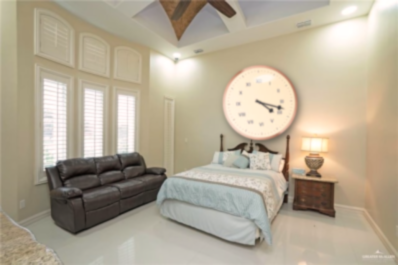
4:18
